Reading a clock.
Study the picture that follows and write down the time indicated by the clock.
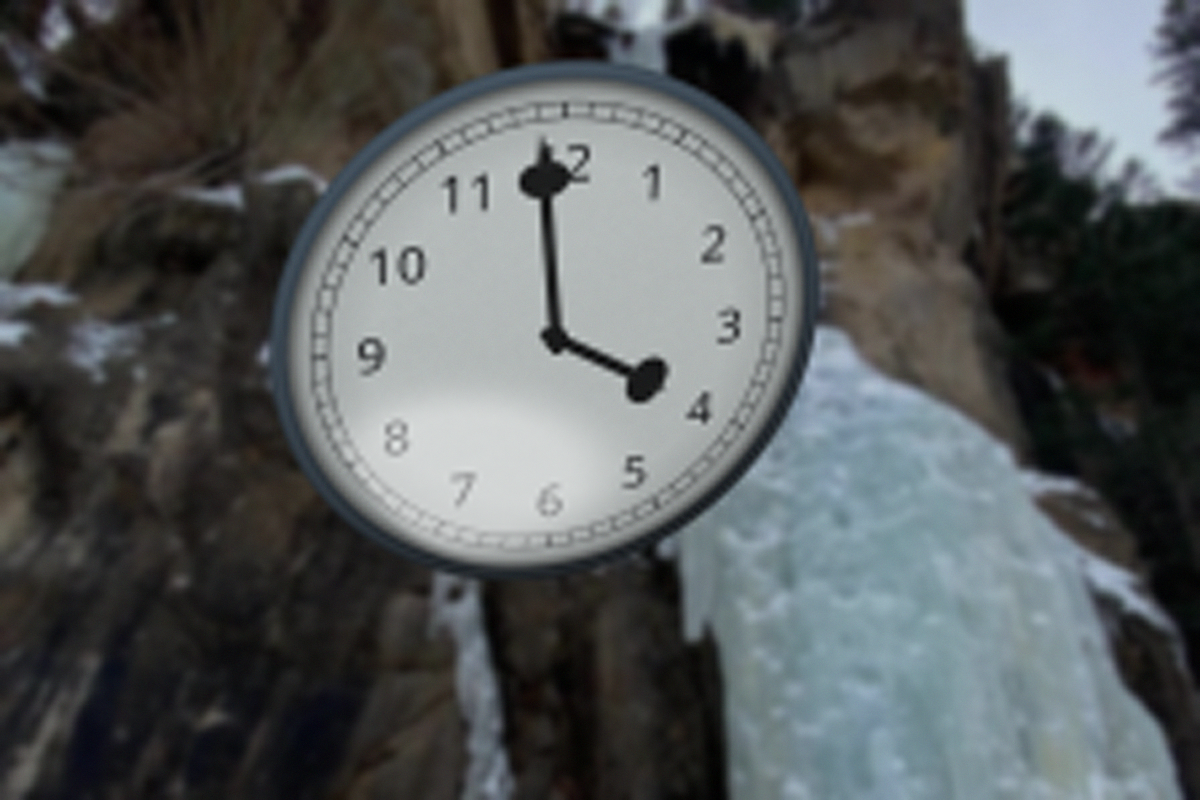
3:59
